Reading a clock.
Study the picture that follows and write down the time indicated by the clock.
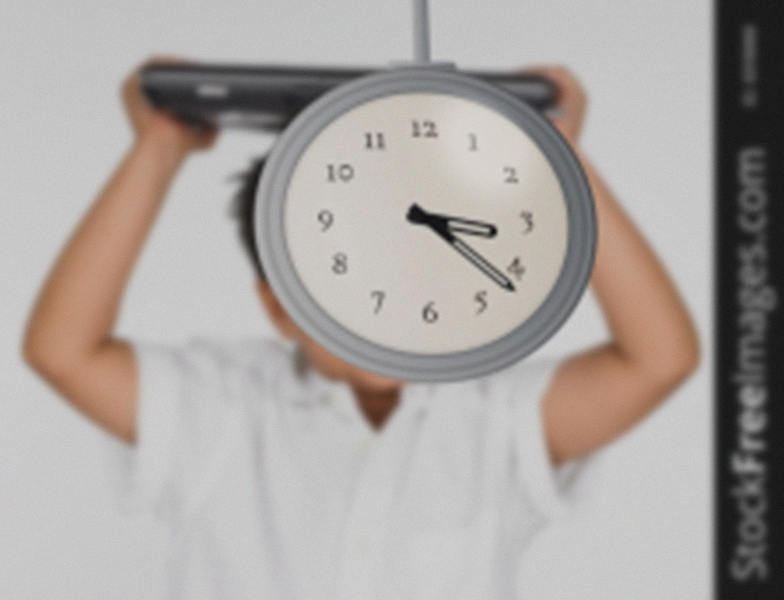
3:22
